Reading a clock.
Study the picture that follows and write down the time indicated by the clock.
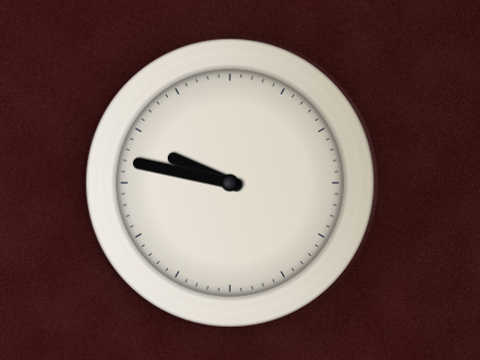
9:47
